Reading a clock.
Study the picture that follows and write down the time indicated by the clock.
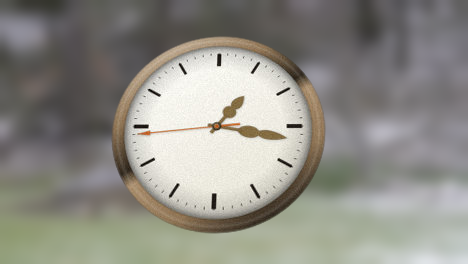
1:16:44
